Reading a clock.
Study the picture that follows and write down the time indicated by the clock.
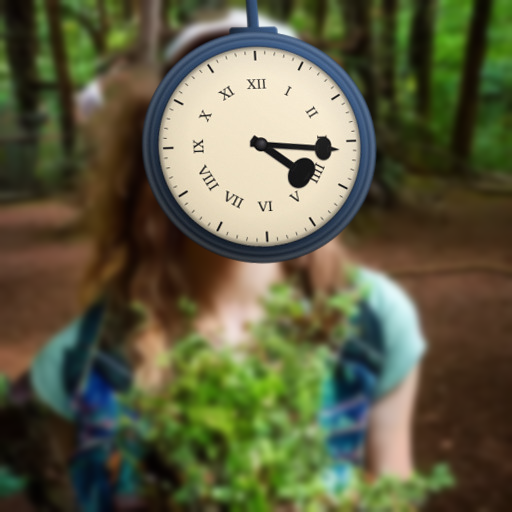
4:16
